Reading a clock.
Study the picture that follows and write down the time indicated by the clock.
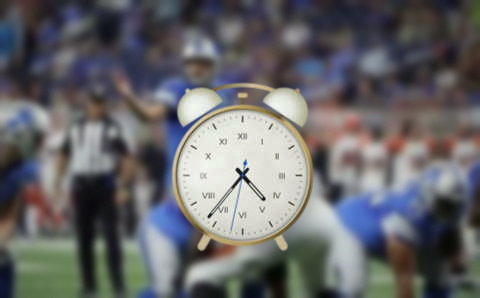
4:36:32
